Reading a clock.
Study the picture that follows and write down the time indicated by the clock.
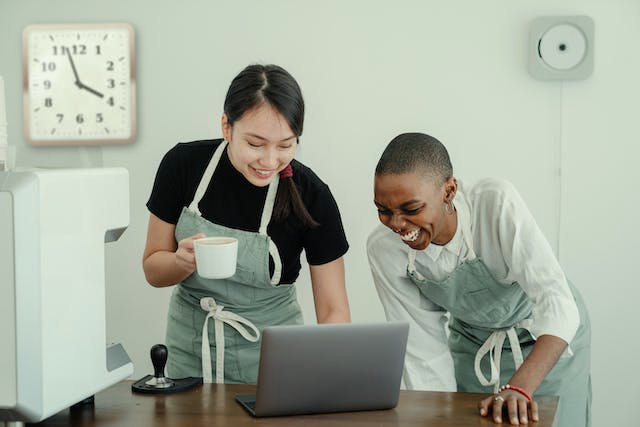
3:57
